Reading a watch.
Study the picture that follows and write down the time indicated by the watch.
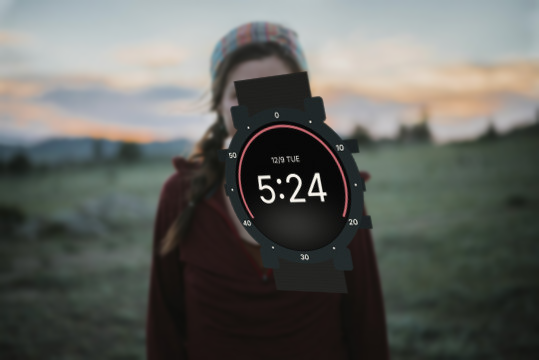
5:24
